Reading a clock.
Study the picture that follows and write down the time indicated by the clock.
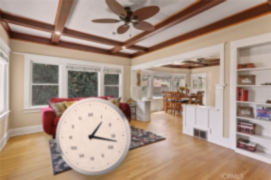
1:17
